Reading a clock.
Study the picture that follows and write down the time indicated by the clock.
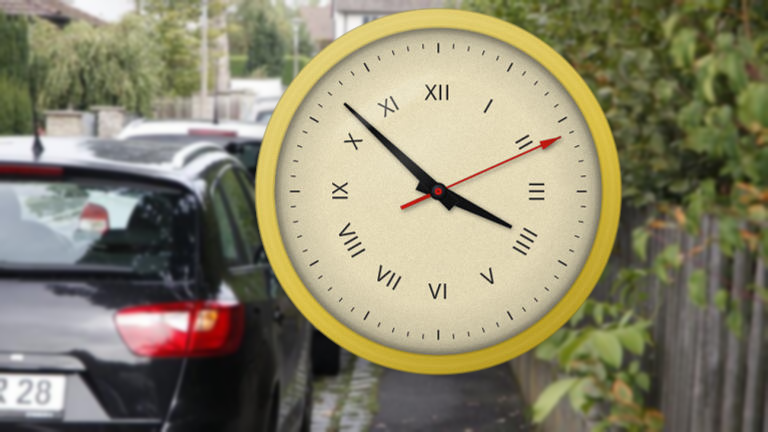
3:52:11
